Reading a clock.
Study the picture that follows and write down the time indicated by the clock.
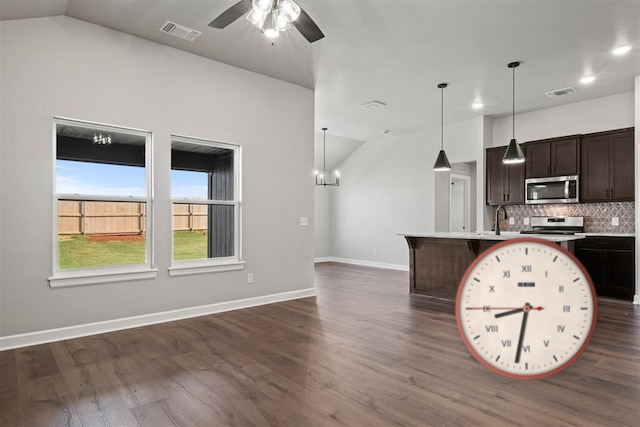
8:31:45
